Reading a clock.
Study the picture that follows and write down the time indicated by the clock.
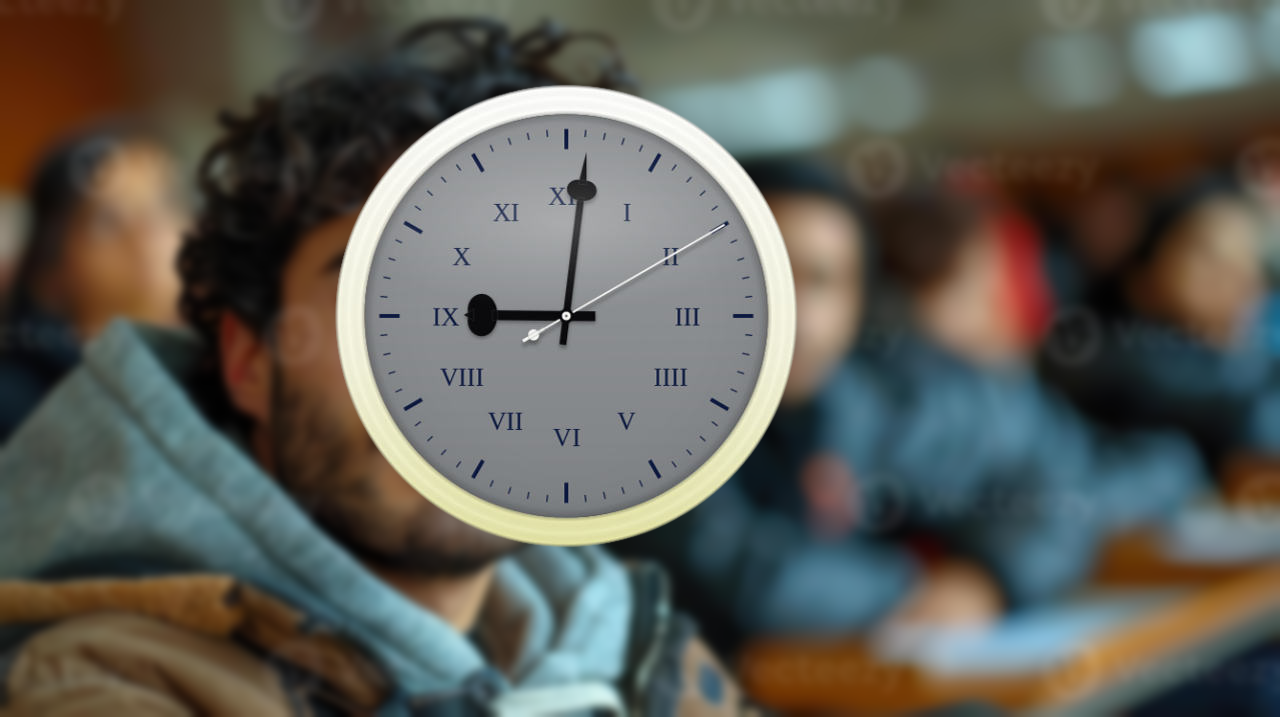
9:01:10
